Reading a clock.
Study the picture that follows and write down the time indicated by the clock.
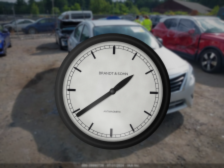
1:39
